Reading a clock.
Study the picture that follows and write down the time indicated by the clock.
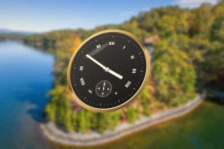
3:50
